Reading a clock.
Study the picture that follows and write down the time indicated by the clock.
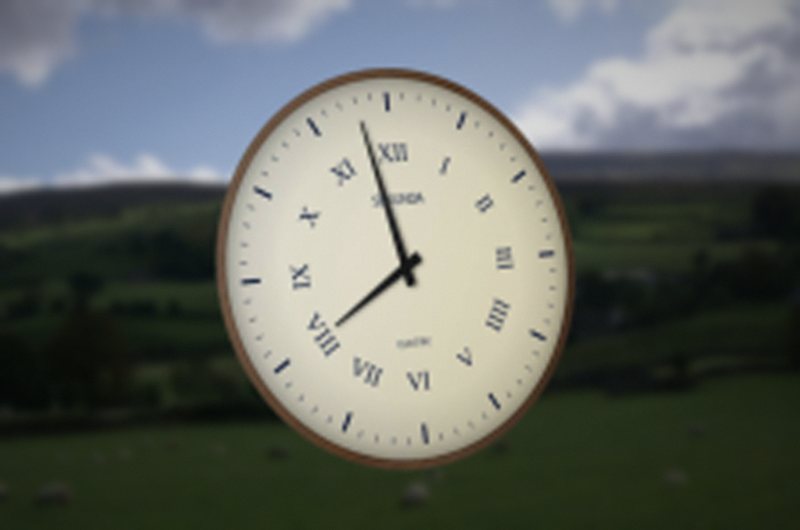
7:58
